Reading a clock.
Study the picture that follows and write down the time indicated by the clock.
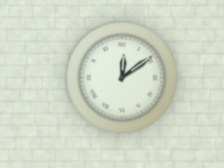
12:09
